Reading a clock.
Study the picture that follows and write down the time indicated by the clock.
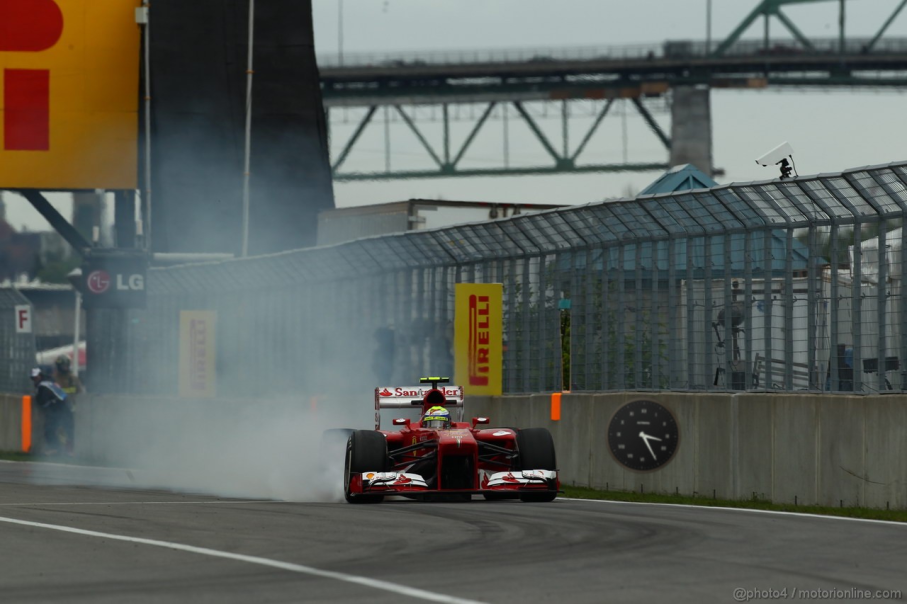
3:25
